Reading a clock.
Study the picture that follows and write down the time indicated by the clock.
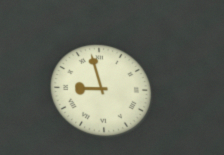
8:58
